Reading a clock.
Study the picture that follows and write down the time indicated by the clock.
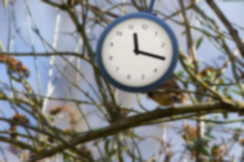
11:15
